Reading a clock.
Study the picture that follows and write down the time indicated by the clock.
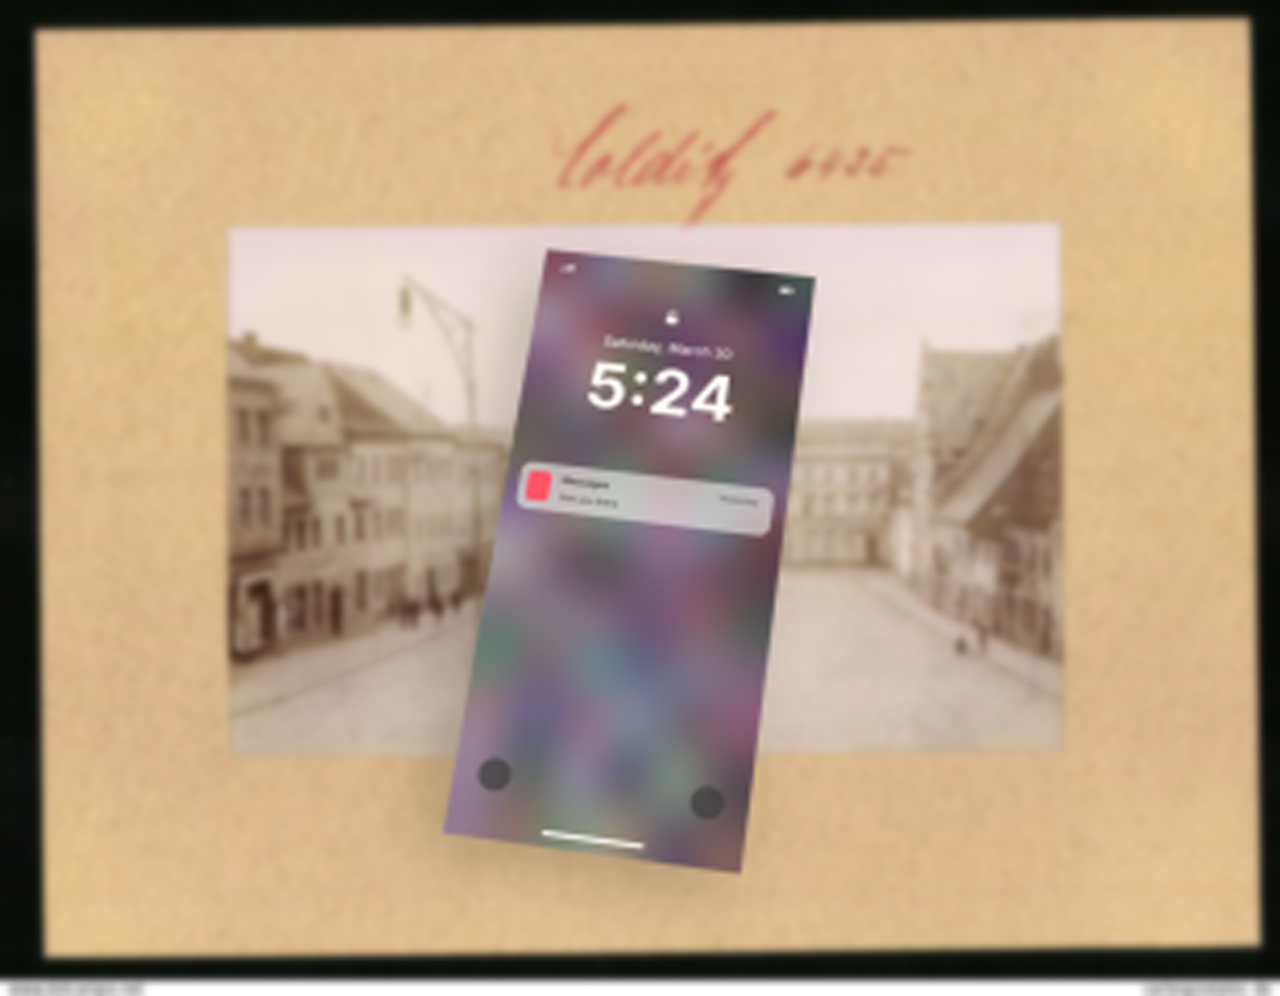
5:24
